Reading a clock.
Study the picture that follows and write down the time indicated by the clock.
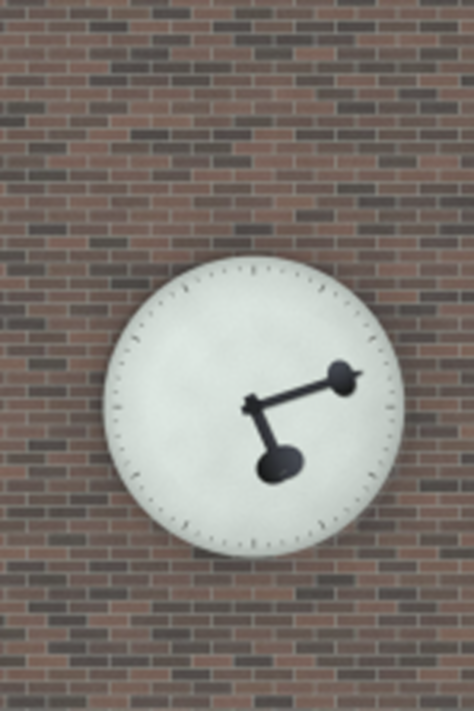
5:12
